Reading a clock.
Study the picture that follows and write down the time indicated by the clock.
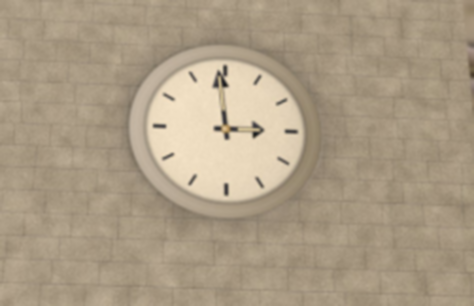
2:59
